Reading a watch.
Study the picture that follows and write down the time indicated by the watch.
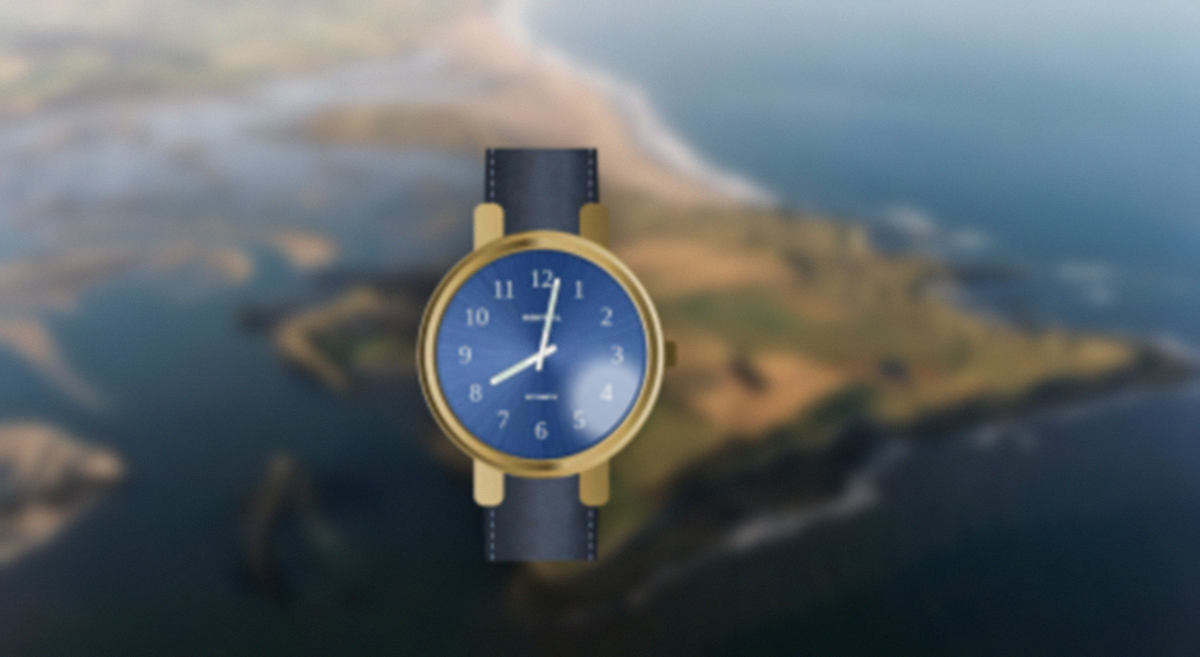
8:02
